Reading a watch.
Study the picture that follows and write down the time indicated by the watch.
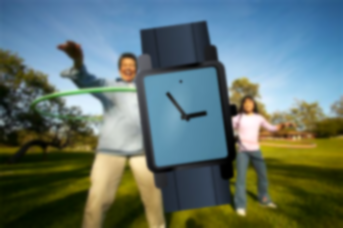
2:55
